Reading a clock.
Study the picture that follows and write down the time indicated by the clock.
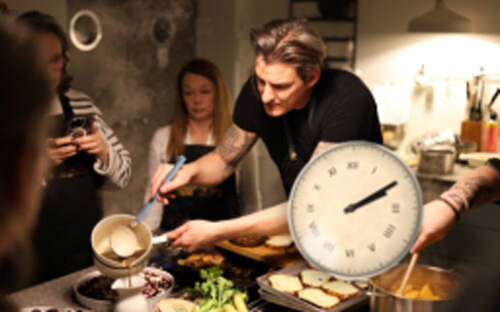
2:10
